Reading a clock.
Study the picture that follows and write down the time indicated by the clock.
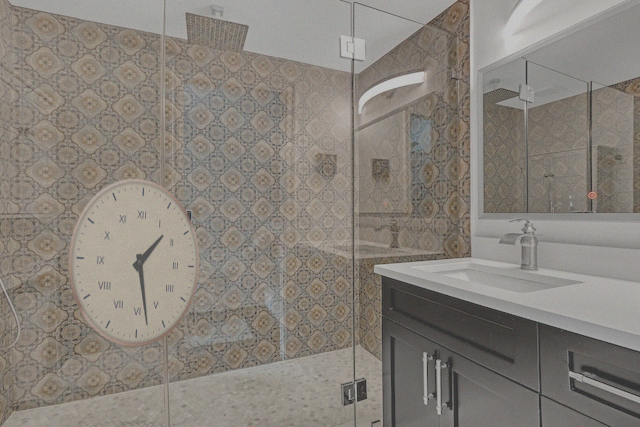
1:28
